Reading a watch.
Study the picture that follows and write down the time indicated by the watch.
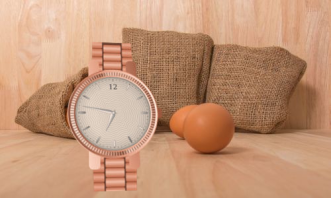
6:47
